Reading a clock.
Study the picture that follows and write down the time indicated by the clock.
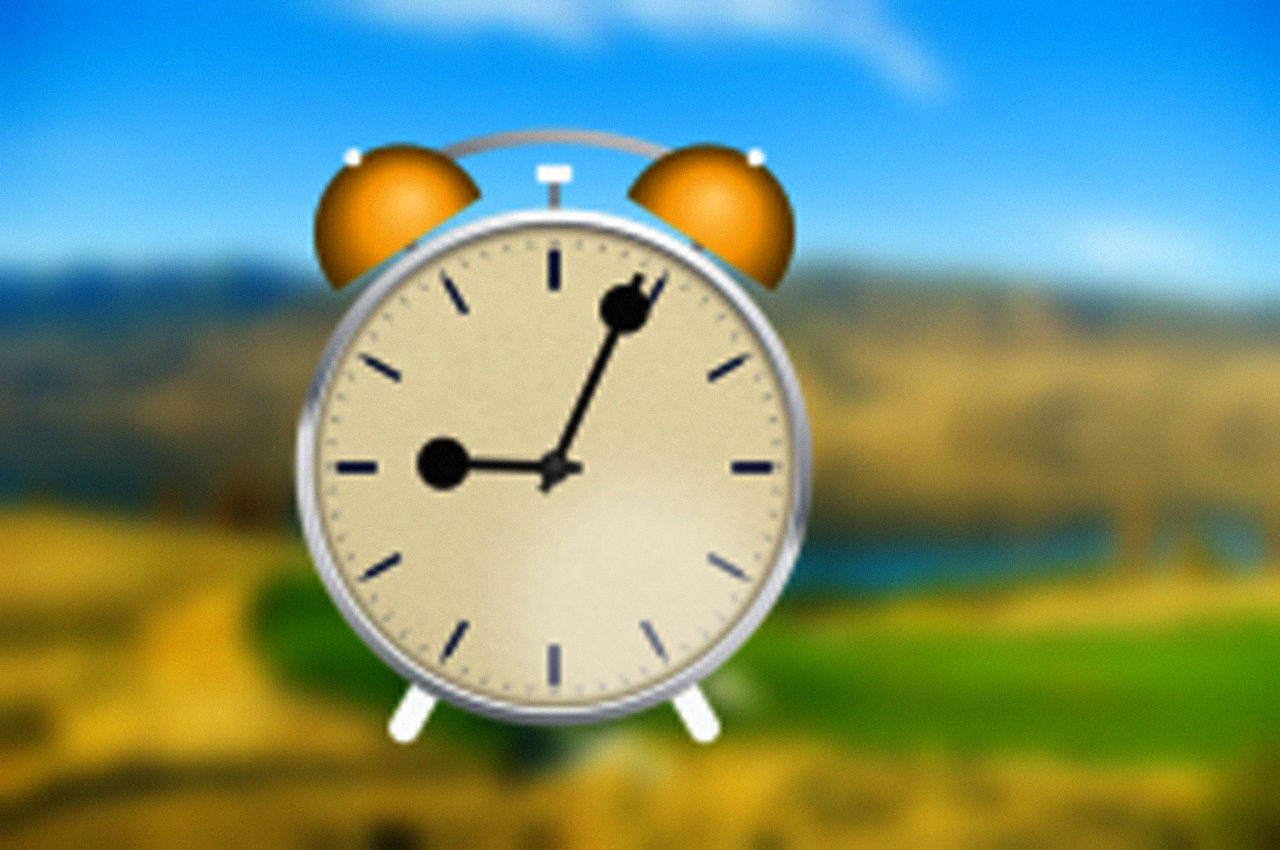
9:04
